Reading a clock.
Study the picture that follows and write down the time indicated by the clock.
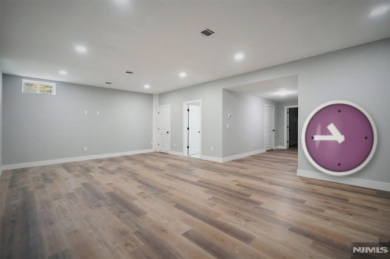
10:45
